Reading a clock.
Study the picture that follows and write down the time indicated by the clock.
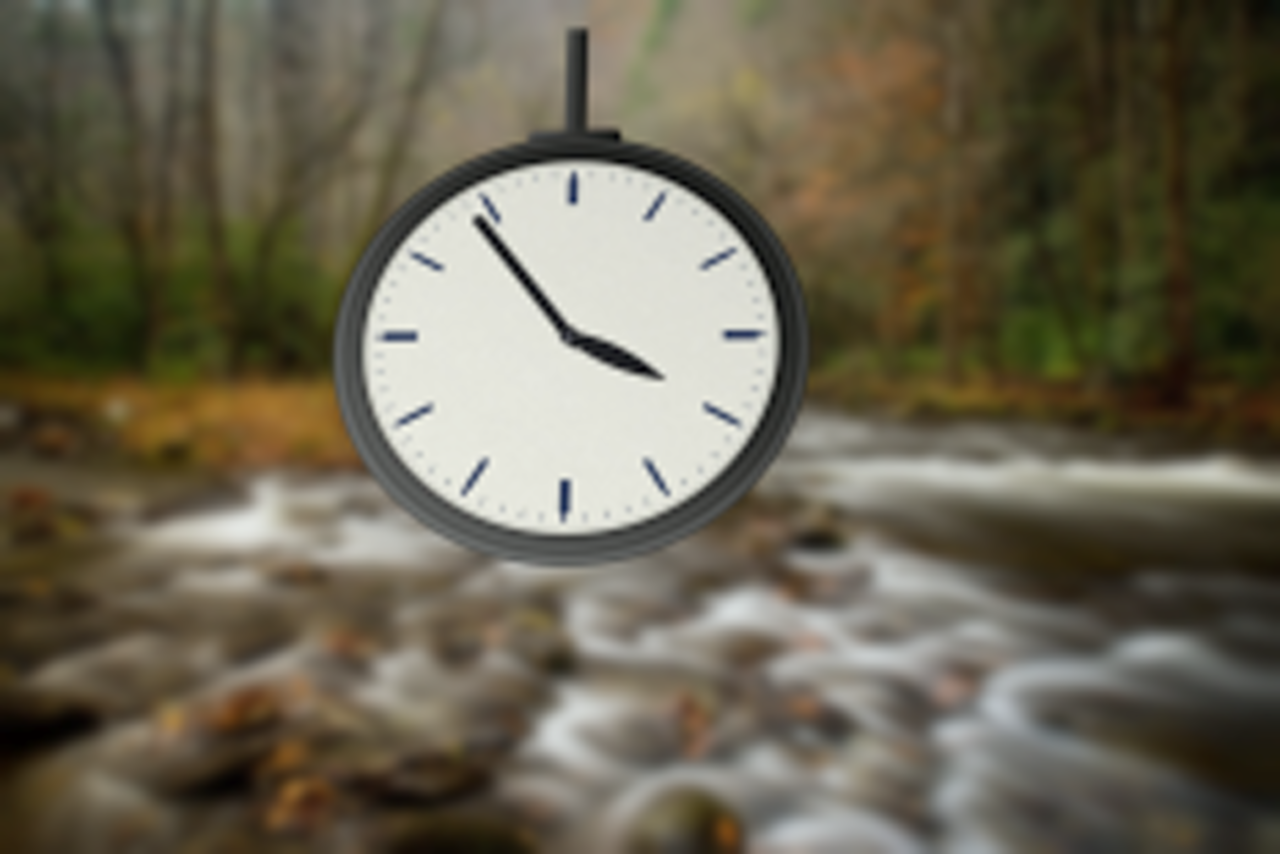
3:54
